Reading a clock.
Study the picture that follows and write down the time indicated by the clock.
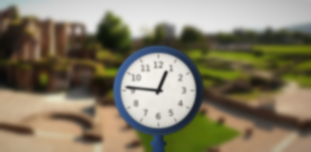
12:46
